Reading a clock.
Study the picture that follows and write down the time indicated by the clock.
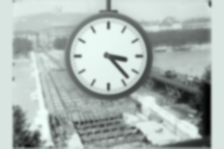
3:23
